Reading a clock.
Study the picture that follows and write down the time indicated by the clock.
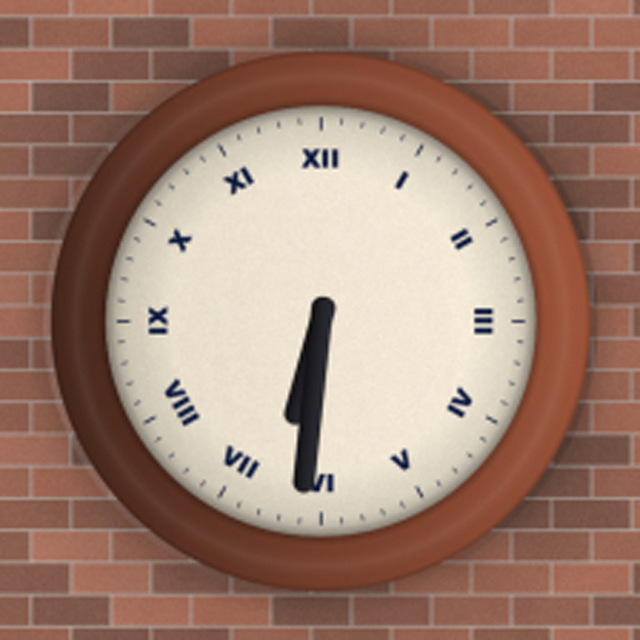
6:31
